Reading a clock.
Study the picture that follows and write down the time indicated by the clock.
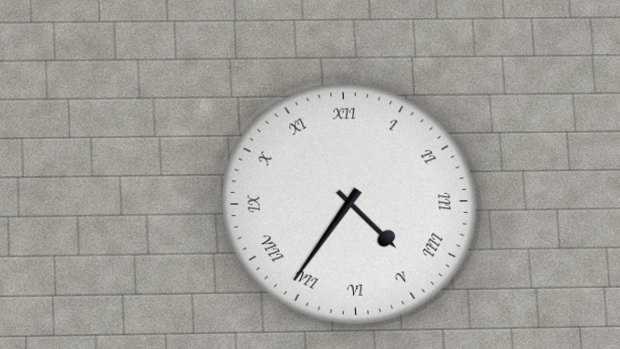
4:36
